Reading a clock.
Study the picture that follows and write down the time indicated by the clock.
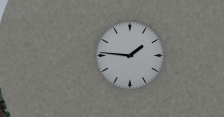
1:46
